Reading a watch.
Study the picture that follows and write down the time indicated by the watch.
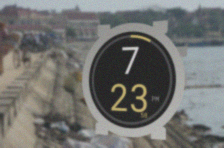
7:23
